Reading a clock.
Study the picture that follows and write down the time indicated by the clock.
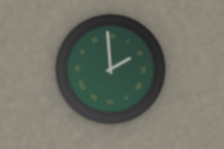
1:59
